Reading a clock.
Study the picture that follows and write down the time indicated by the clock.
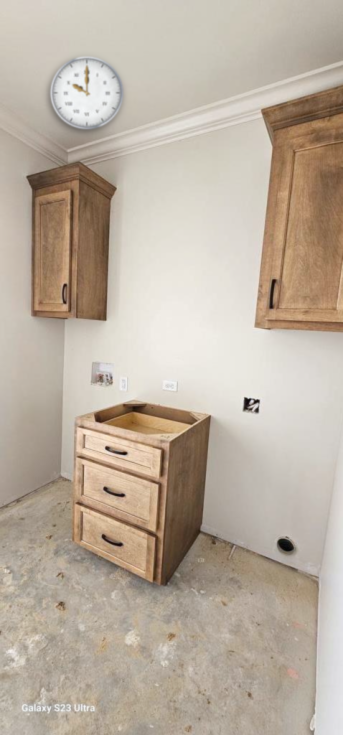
10:00
